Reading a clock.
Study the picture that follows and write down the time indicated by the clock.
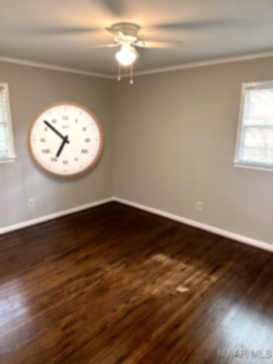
6:52
